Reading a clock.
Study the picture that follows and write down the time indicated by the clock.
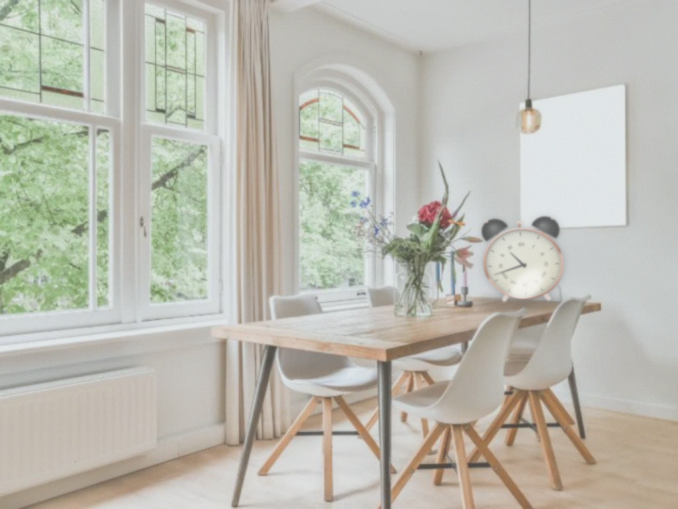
10:42
